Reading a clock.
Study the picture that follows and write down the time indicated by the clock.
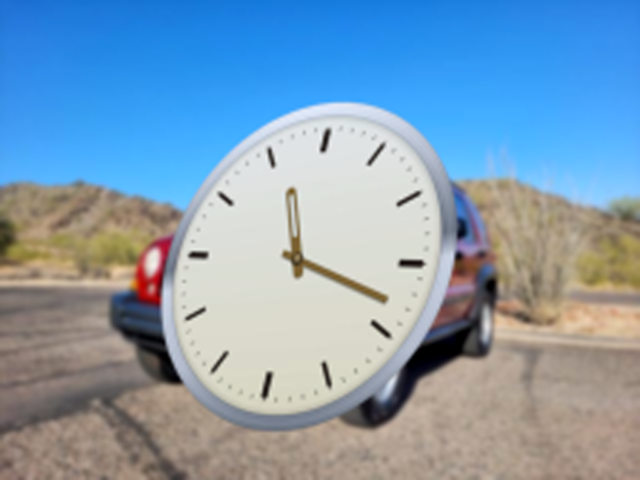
11:18
